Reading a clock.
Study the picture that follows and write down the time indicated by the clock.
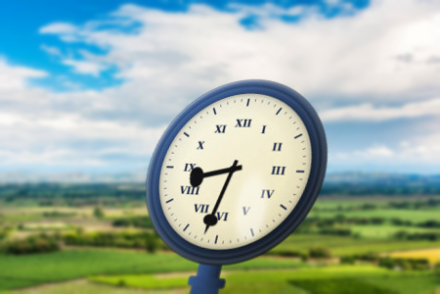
8:32
